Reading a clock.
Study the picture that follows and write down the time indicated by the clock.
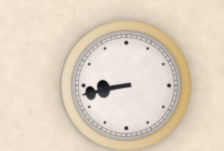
8:43
